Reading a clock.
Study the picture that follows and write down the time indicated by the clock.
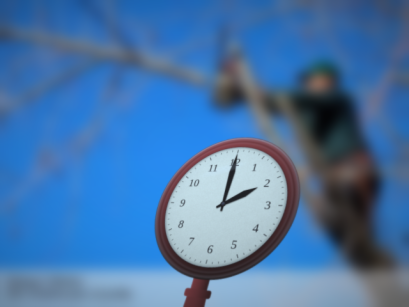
2:00
